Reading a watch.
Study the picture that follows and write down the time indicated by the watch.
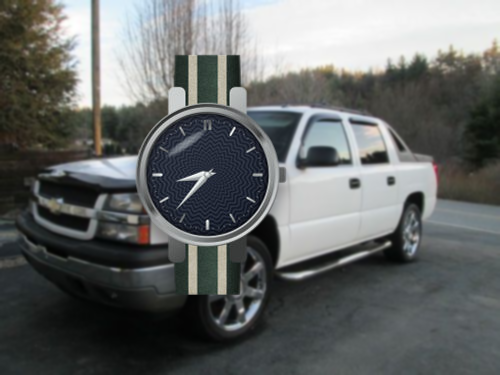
8:37
